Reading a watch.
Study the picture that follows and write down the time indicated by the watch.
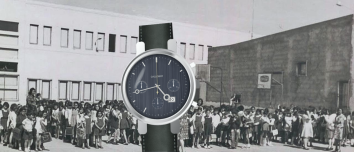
4:43
